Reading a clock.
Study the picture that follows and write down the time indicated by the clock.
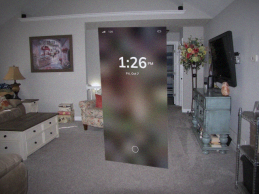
1:26
